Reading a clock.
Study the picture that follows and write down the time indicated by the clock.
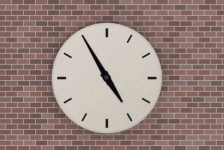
4:55
